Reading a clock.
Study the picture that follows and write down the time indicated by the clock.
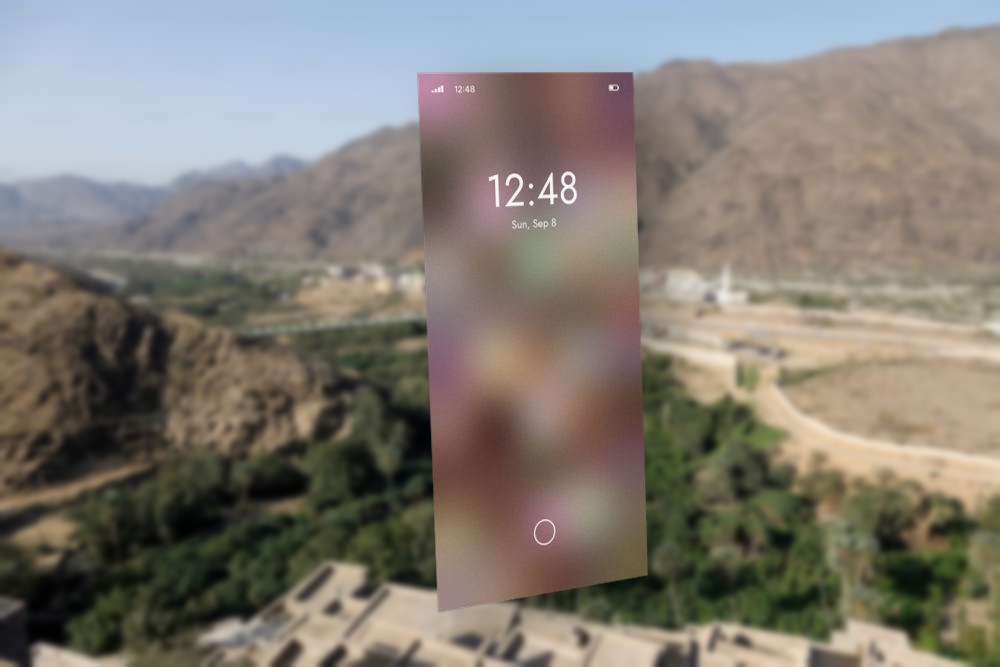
12:48
